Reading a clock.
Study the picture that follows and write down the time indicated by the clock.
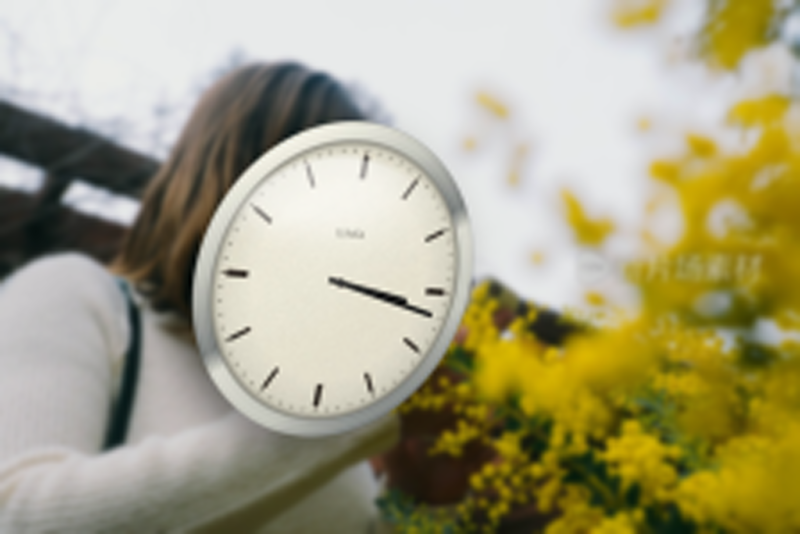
3:17
